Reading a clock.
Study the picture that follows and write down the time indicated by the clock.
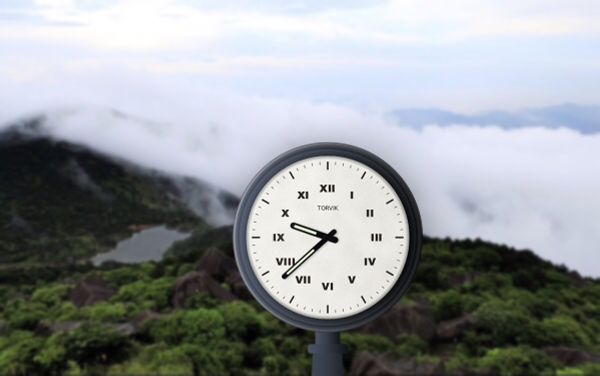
9:38
